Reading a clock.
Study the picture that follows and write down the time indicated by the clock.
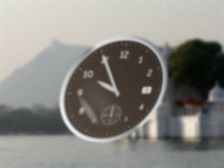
9:55
